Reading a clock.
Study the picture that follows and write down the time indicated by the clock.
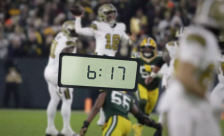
6:17
